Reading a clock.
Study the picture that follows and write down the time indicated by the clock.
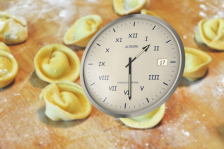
1:29
